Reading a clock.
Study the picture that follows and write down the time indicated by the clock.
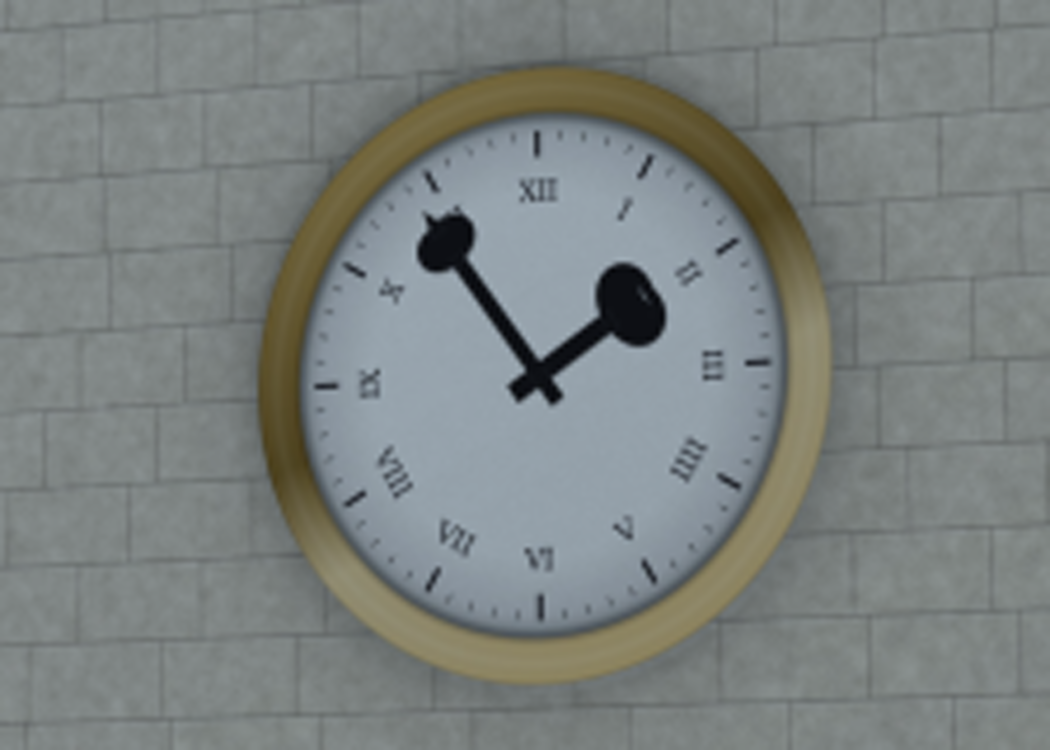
1:54
